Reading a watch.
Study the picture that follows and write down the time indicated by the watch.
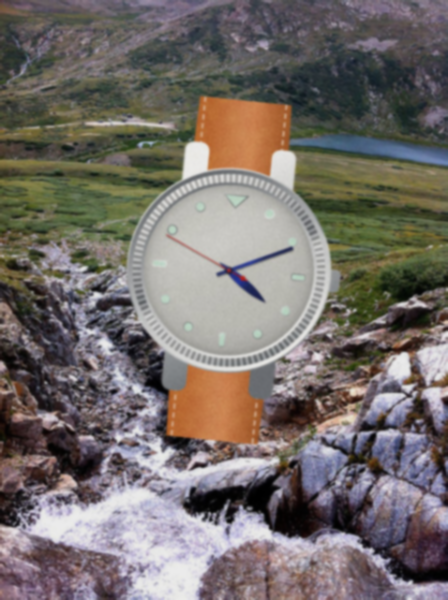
4:10:49
